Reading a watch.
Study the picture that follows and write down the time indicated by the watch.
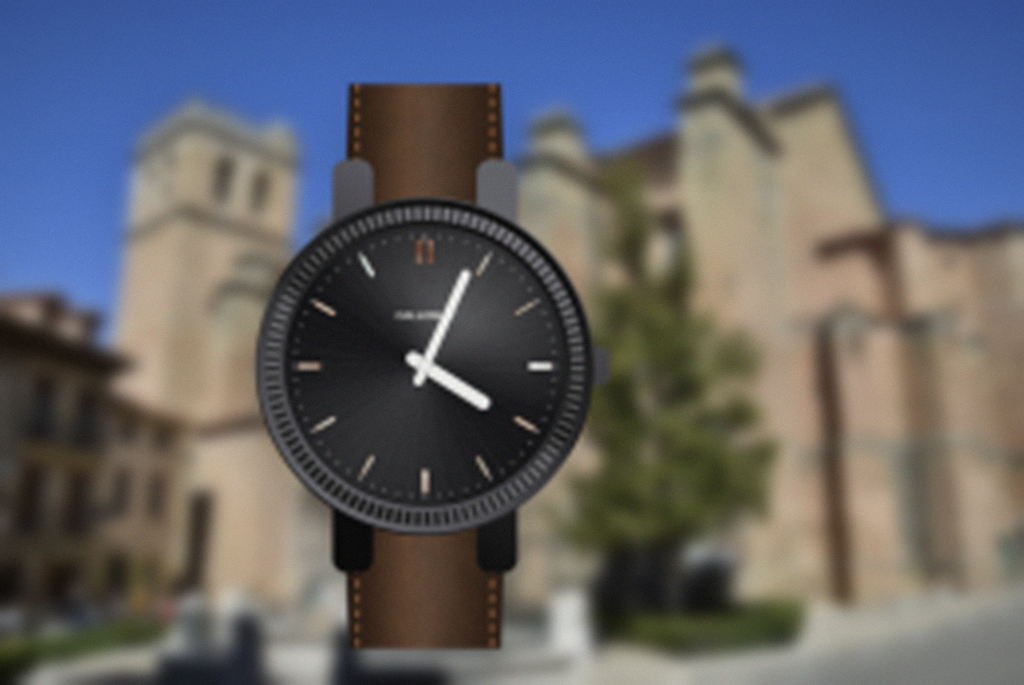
4:04
